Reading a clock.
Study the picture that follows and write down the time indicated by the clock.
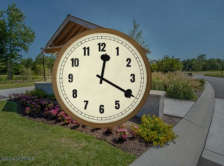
12:20
